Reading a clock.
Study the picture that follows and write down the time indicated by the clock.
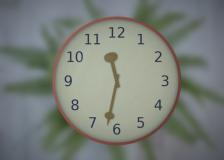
11:32
